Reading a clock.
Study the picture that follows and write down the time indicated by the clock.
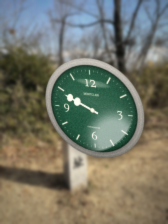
9:49
